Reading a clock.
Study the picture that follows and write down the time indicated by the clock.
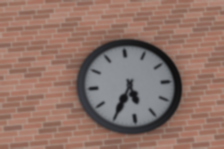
5:35
